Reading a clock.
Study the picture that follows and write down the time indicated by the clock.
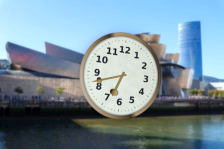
6:42
